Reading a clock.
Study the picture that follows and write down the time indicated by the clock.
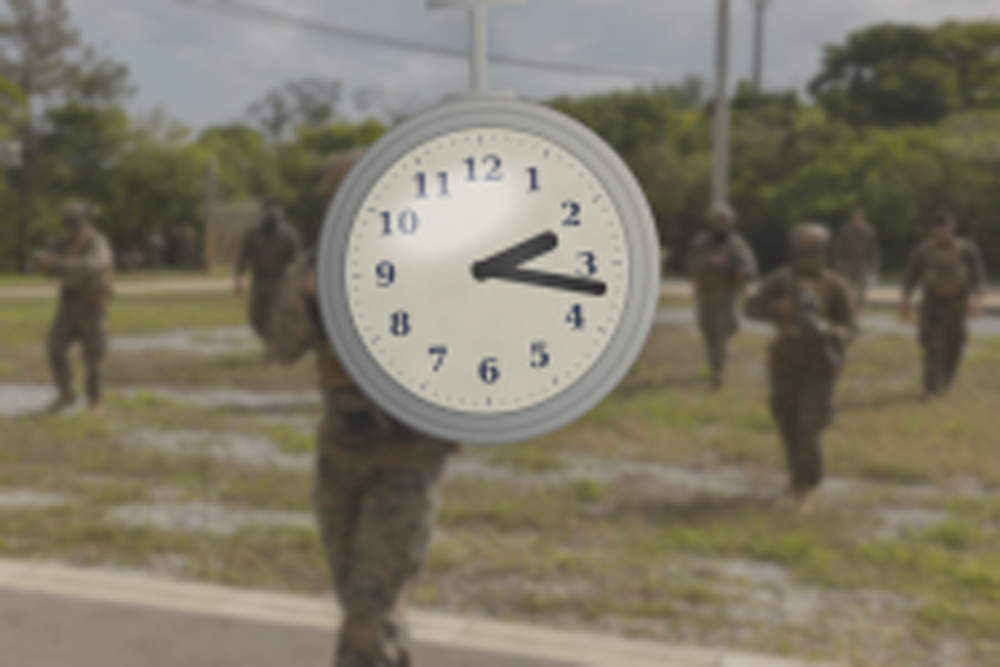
2:17
